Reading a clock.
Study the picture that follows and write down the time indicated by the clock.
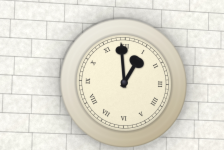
12:59
